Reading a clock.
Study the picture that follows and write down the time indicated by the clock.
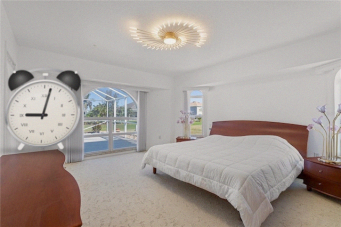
9:02
